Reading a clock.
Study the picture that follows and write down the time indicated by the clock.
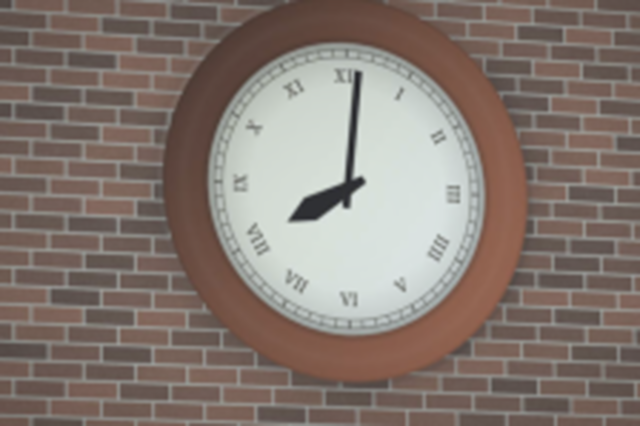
8:01
